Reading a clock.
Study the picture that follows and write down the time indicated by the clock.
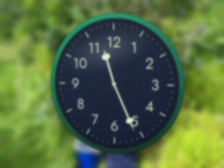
11:26
